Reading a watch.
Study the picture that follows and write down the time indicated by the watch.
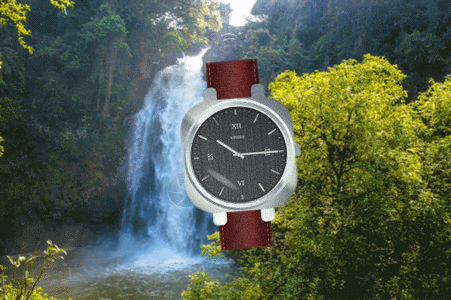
10:15
